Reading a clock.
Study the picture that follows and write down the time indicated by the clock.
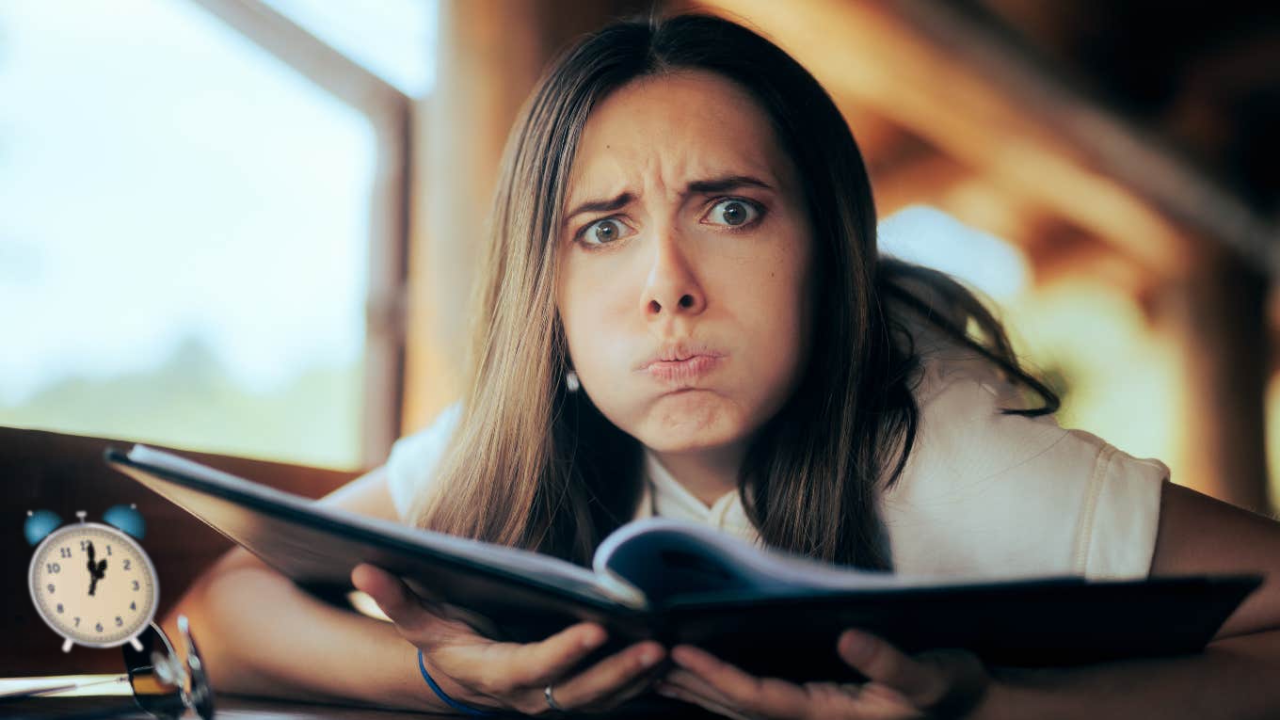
1:01
